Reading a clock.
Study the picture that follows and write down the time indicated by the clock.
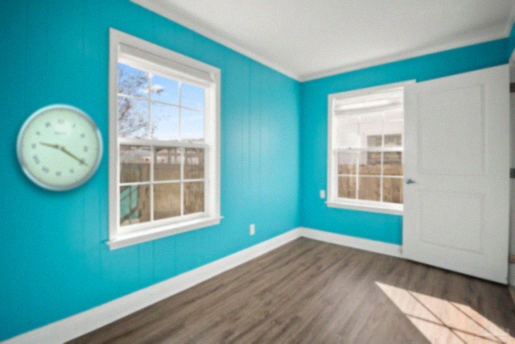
9:20
